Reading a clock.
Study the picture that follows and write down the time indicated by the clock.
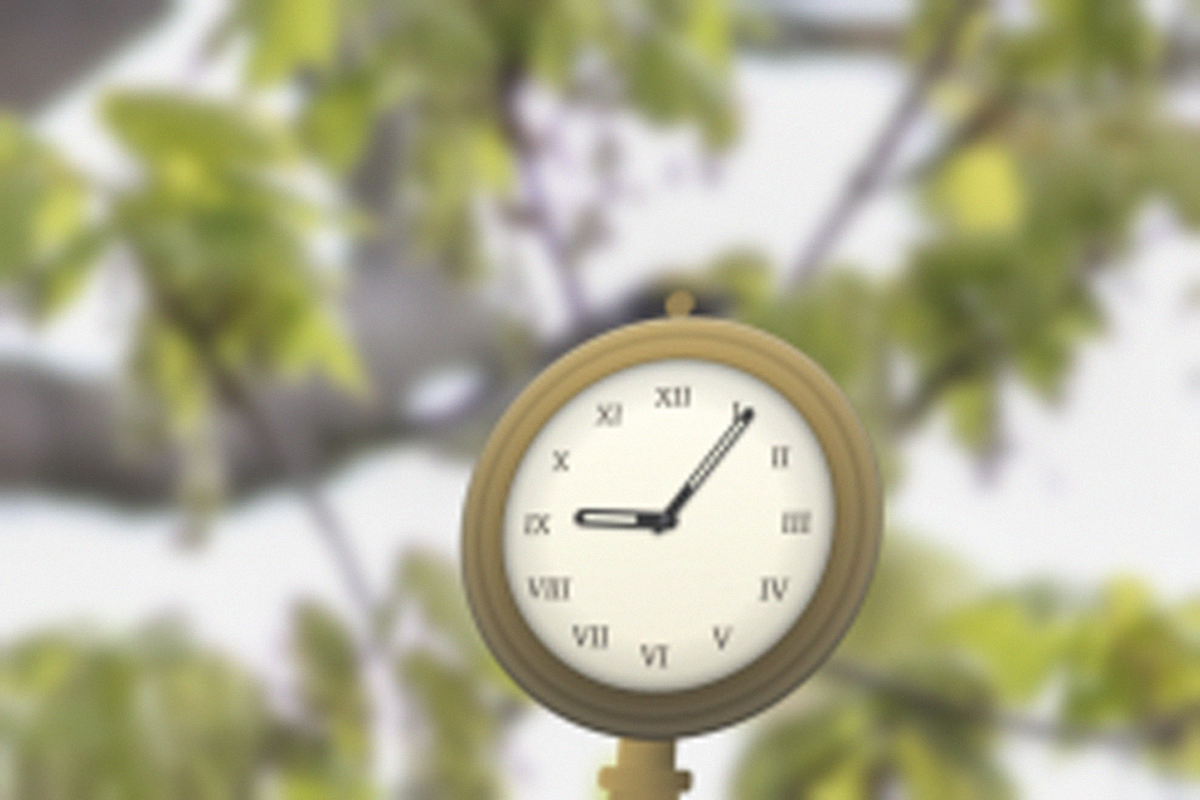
9:06
